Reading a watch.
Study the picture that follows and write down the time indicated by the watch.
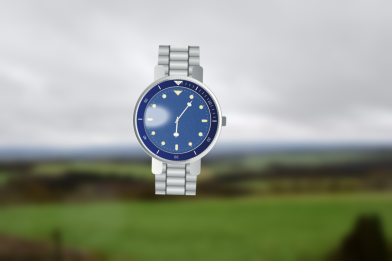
6:06
